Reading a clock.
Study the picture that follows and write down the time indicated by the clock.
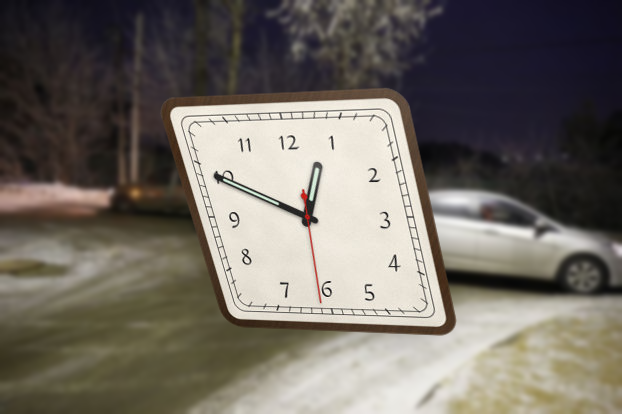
12:49:31
